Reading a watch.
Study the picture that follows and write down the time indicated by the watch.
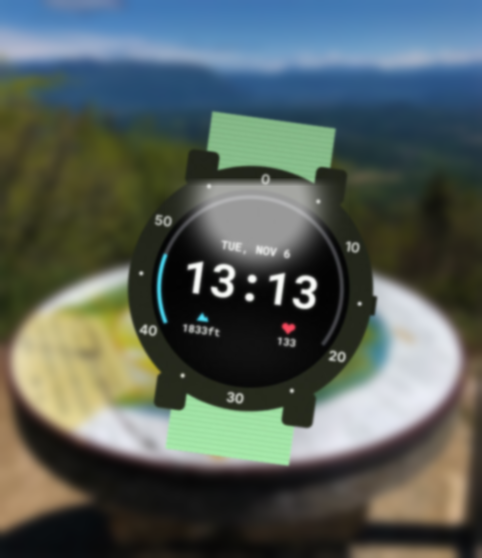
13:13
